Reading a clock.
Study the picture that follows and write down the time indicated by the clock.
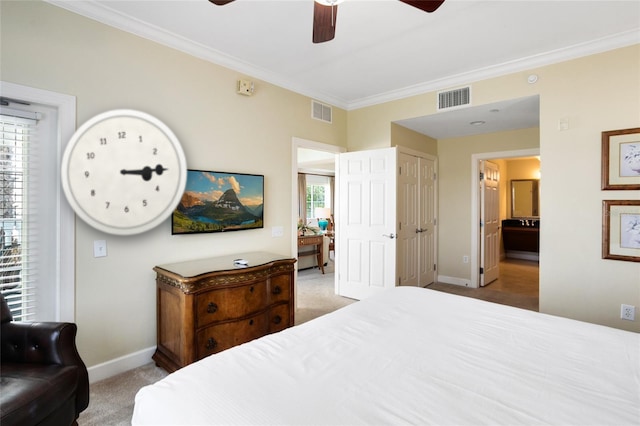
3:15
